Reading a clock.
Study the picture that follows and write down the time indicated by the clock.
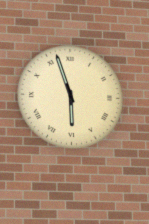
5:57
